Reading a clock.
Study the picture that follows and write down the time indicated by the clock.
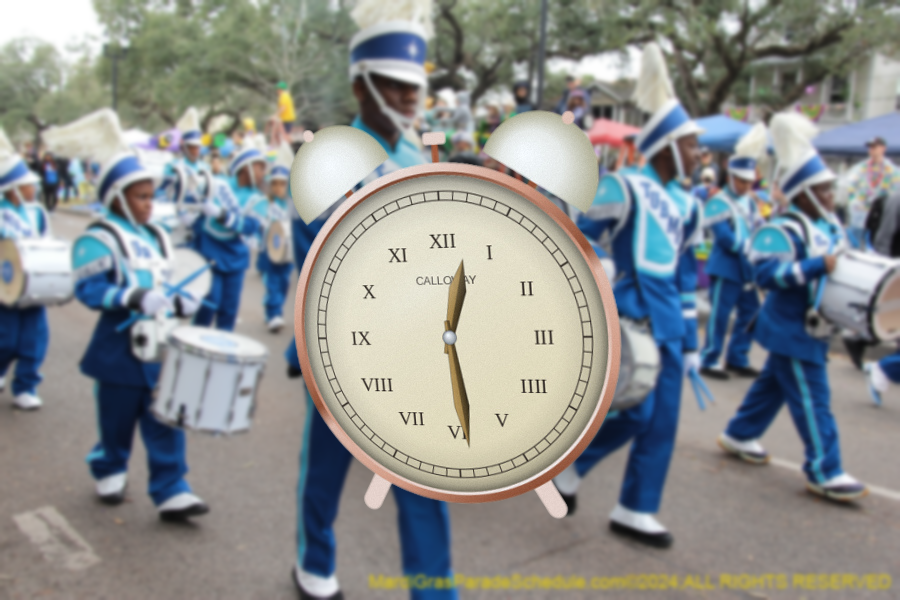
12:29
